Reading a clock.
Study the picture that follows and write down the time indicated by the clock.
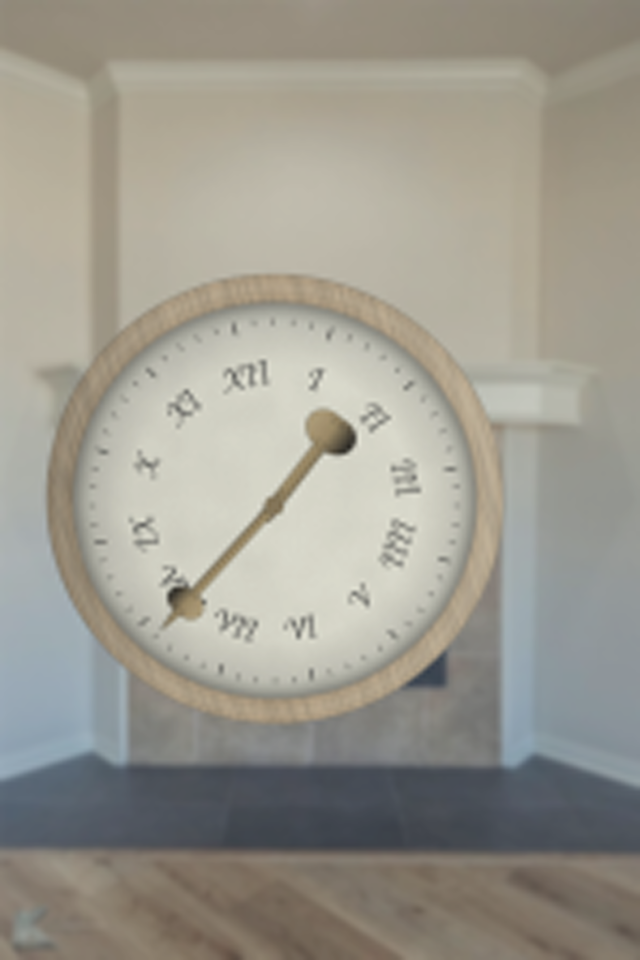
1:39
